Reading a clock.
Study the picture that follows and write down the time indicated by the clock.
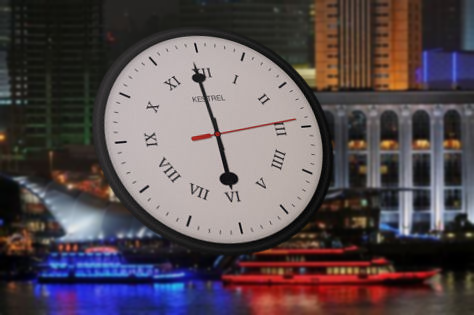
5:59:14
